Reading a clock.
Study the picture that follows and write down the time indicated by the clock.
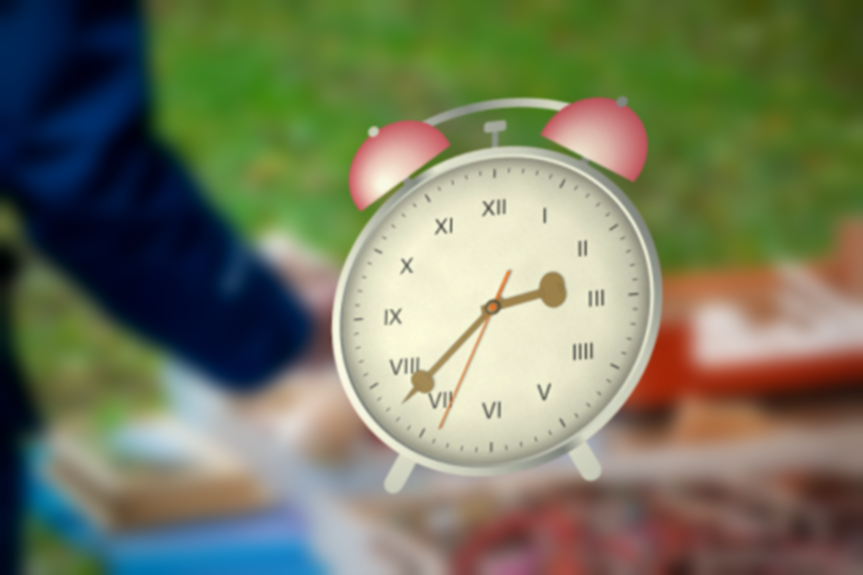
2:37:34
